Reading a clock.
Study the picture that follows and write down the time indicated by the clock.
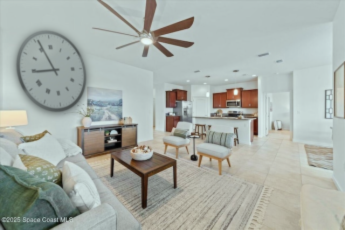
8:56
